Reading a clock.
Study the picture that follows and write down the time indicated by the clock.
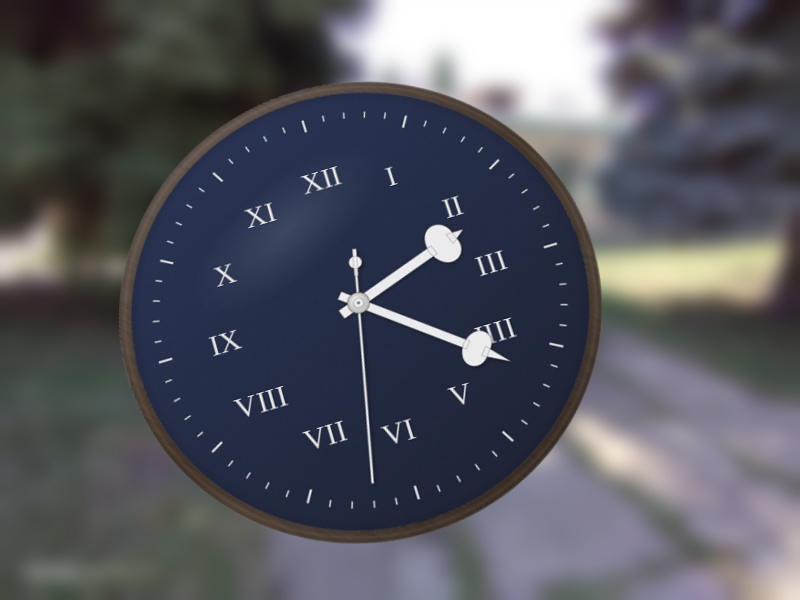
2:21:32
